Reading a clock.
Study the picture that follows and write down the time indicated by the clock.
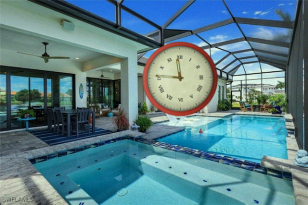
11:46
